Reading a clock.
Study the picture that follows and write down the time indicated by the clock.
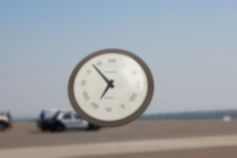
6:53
